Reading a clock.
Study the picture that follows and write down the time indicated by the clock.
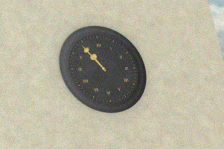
10:54
